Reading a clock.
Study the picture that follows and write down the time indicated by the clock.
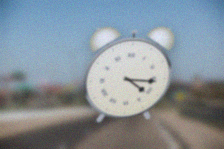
4:16
